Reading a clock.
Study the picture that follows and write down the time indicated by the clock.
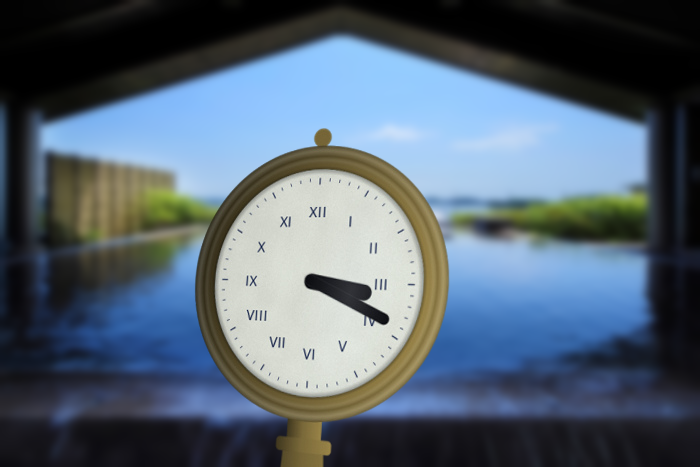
3:19
